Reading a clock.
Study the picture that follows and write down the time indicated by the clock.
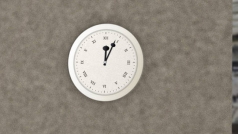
12:04
